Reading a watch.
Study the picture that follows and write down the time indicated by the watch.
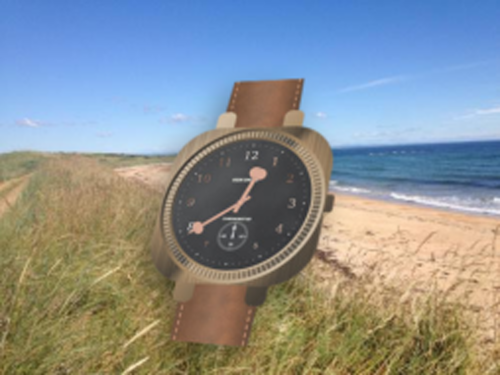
12:39
